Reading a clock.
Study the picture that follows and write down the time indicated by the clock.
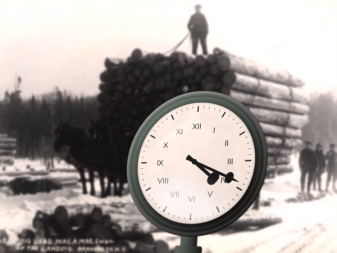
4:19
